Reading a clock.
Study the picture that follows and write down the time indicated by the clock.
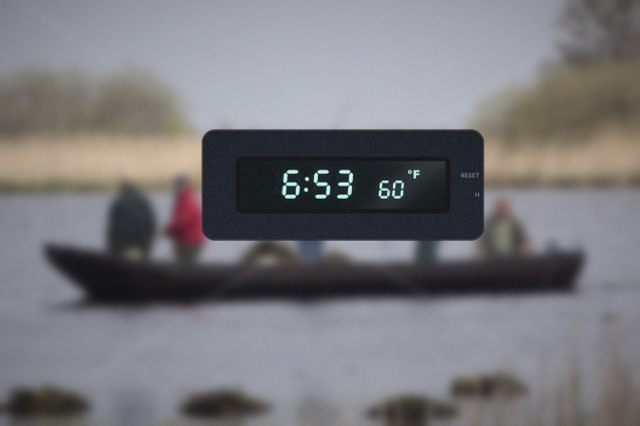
6:53
